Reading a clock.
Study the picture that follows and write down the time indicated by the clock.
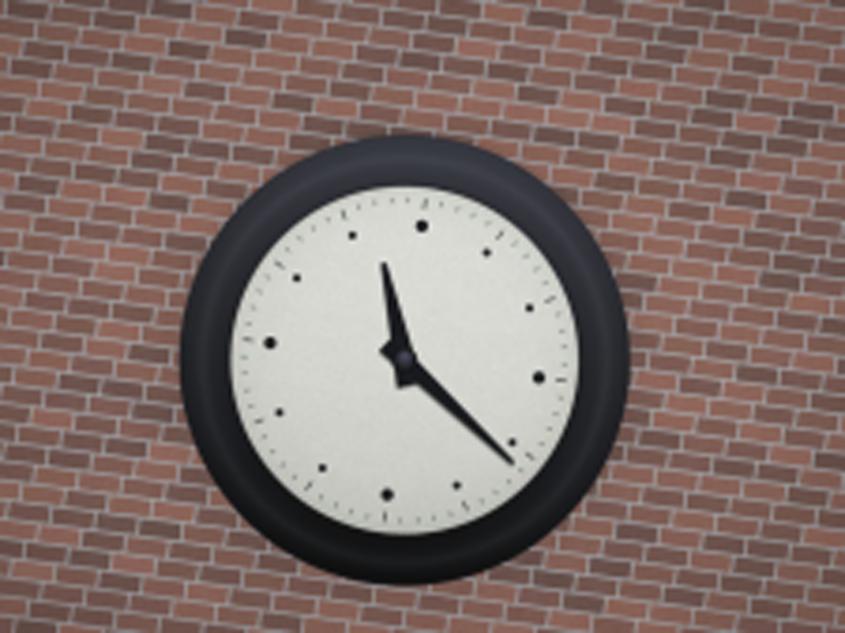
11:21
